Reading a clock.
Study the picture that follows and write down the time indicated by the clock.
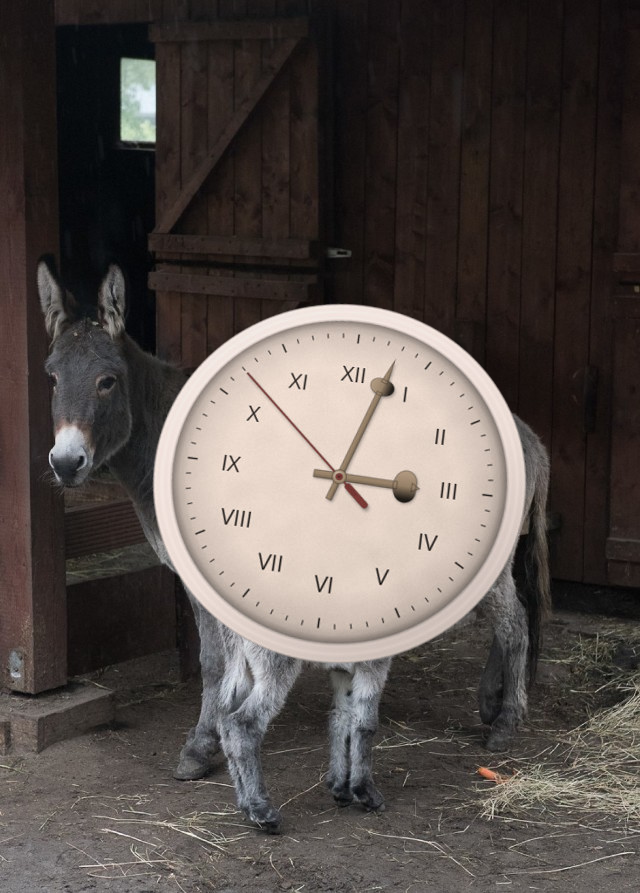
3:02:52
